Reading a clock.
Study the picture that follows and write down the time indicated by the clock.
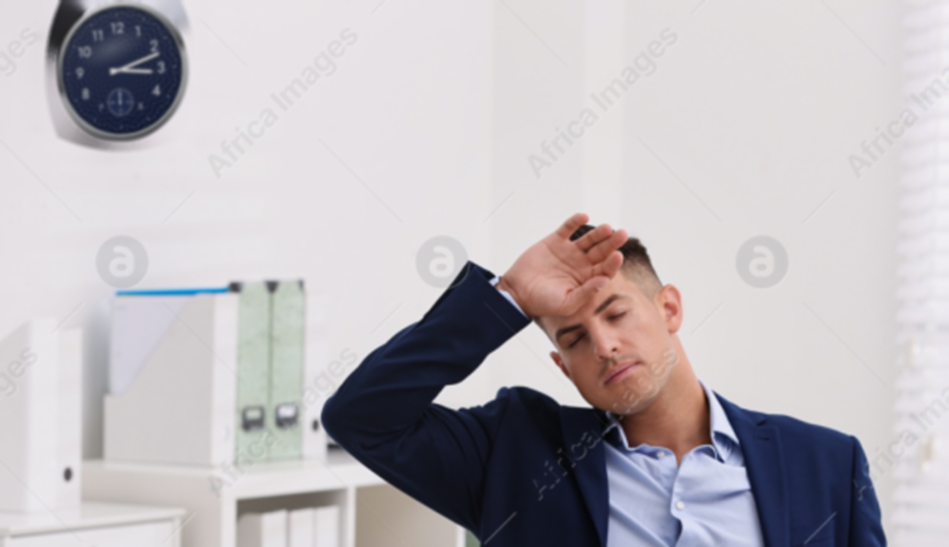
3:12
